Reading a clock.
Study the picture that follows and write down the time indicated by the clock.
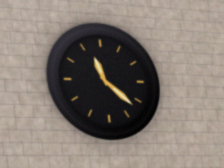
11:22
